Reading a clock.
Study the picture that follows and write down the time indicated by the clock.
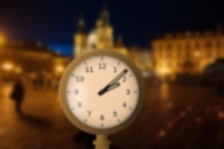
2:08
